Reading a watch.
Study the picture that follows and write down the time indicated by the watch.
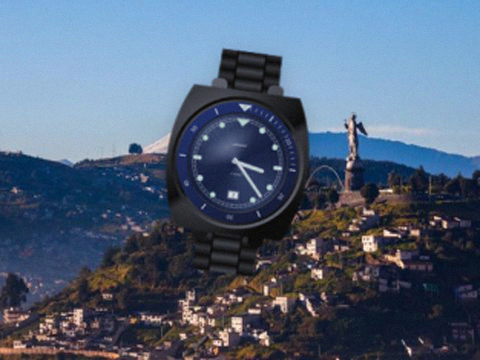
3:23
